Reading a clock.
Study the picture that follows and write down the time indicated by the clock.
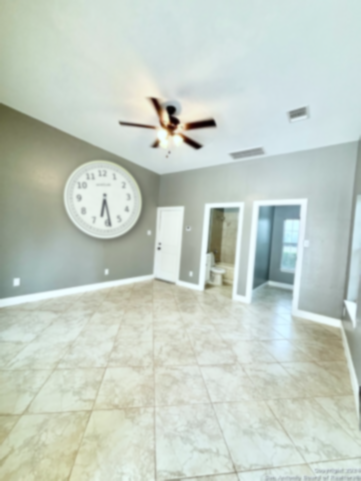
6:29
